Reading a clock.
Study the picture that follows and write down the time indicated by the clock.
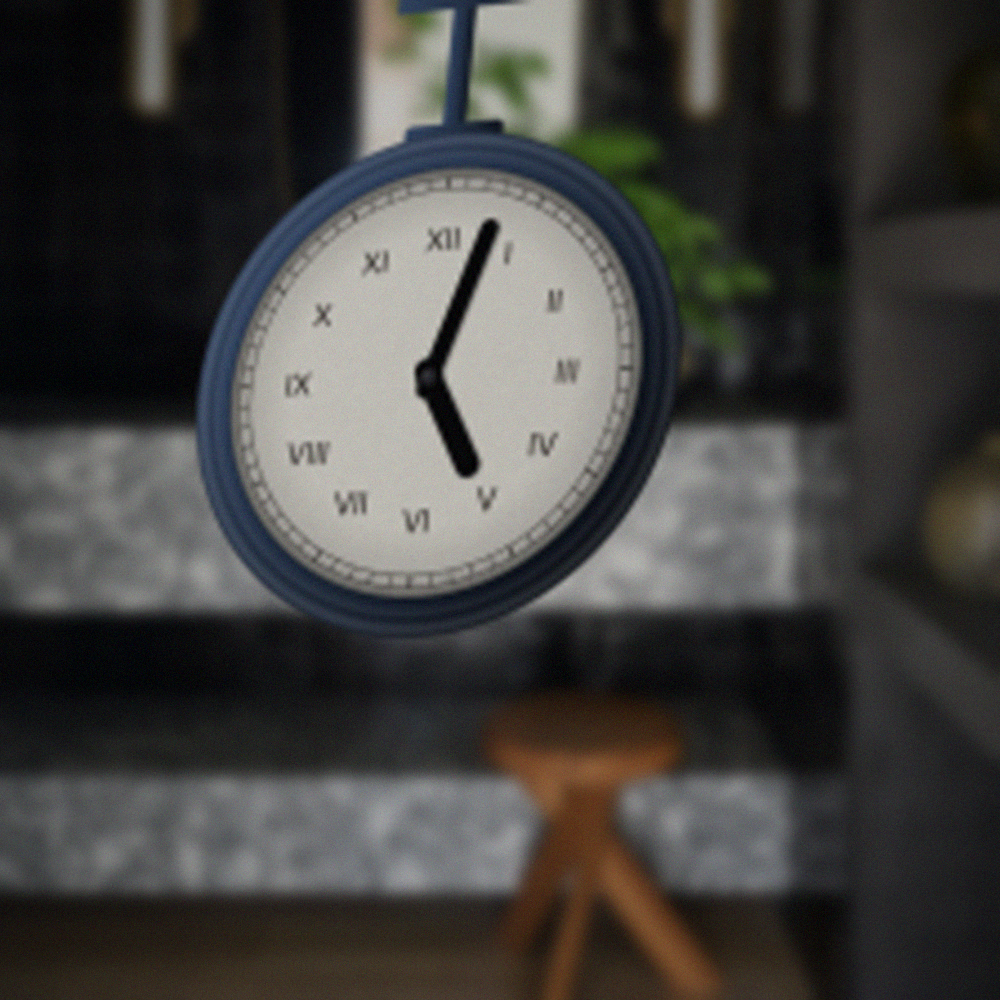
5:03
